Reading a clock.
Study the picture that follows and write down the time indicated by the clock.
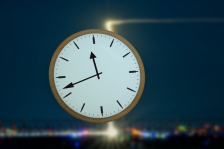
11:42
